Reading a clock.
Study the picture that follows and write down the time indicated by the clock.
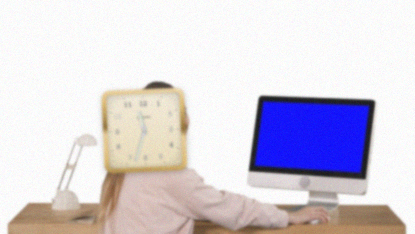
11:33
